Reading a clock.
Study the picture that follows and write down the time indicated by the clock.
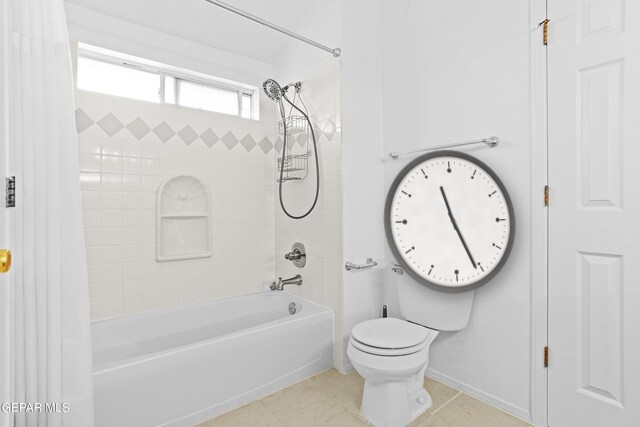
11:26
